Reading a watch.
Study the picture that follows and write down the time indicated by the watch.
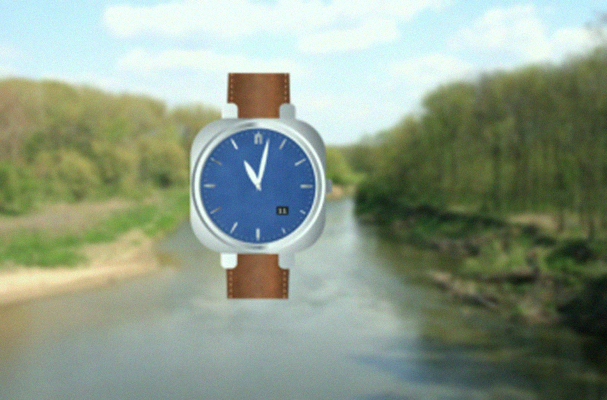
11:02
